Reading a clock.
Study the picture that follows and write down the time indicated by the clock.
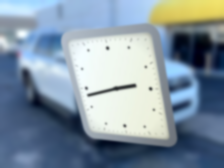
2:43
